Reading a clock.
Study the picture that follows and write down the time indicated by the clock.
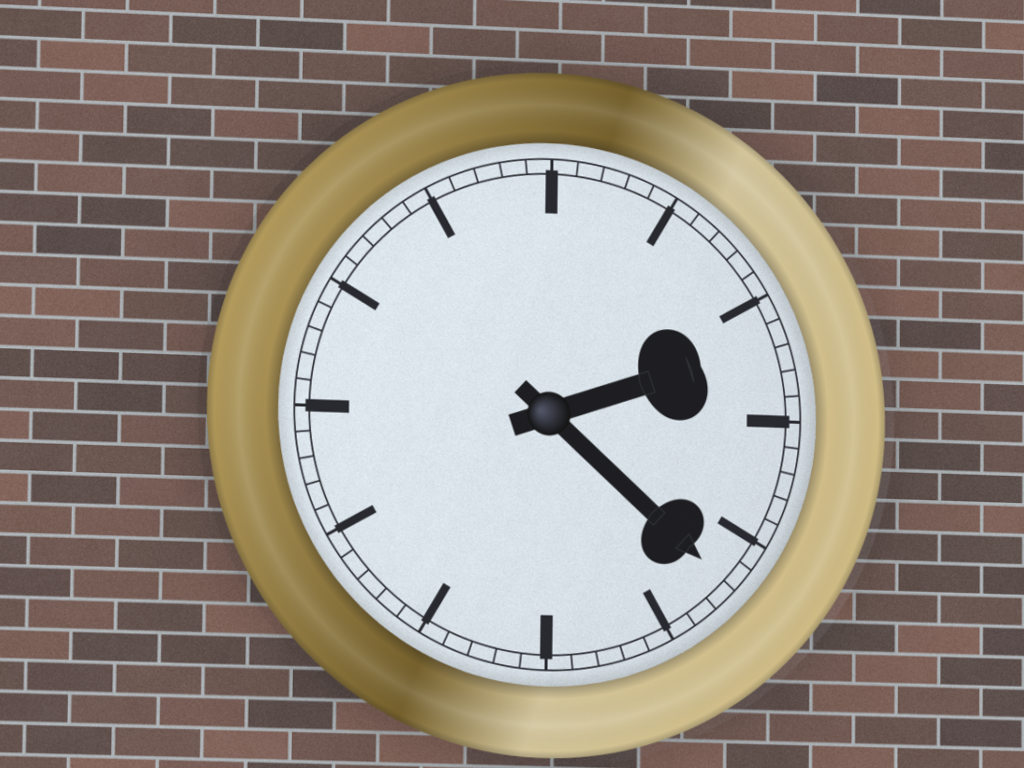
2:22
